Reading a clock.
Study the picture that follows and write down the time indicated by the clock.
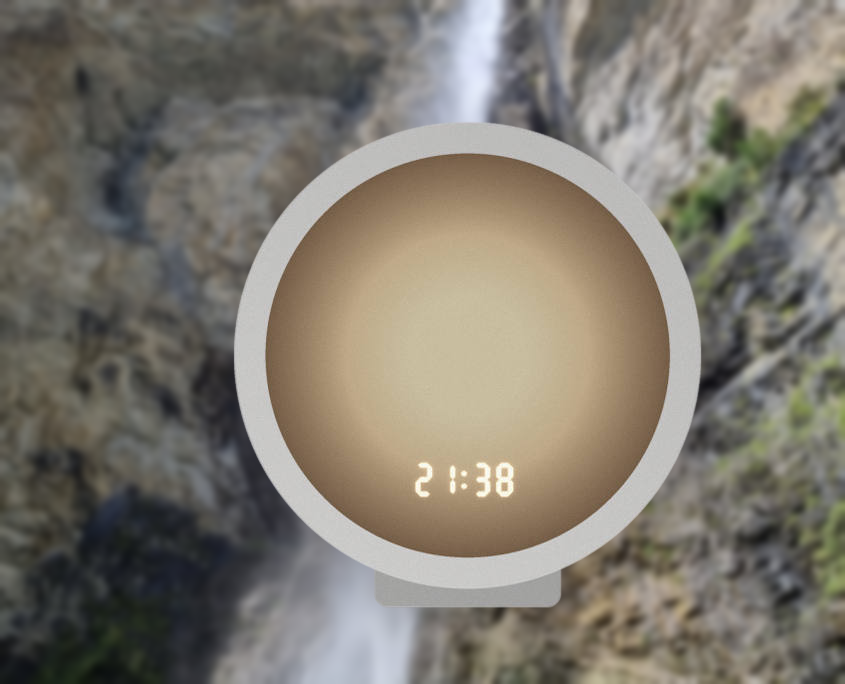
21:38
